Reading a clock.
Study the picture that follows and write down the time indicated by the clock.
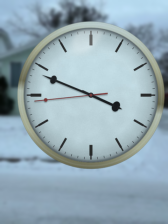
3:48:44
